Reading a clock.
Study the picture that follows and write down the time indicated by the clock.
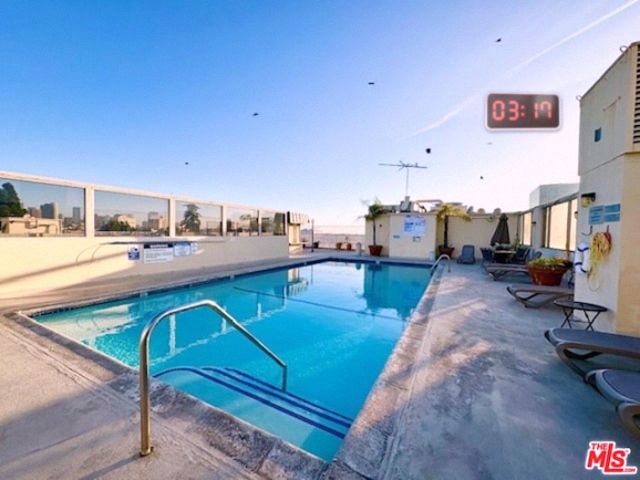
3:17
